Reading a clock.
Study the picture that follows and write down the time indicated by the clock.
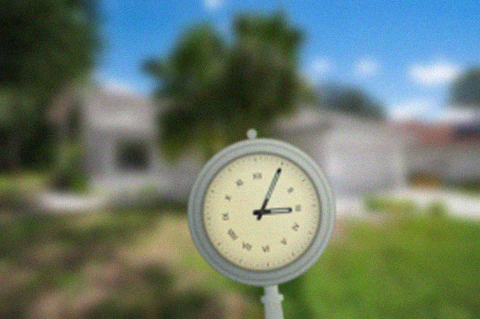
3:05
